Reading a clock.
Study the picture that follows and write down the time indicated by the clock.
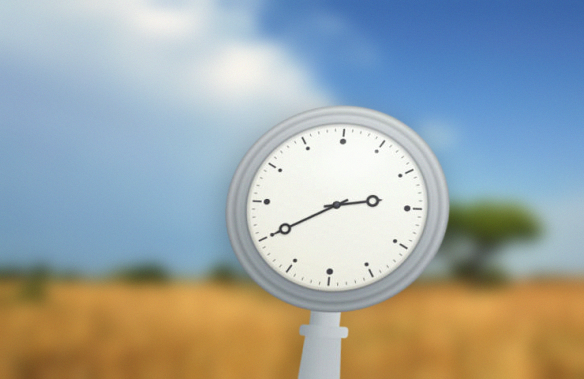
2:40
